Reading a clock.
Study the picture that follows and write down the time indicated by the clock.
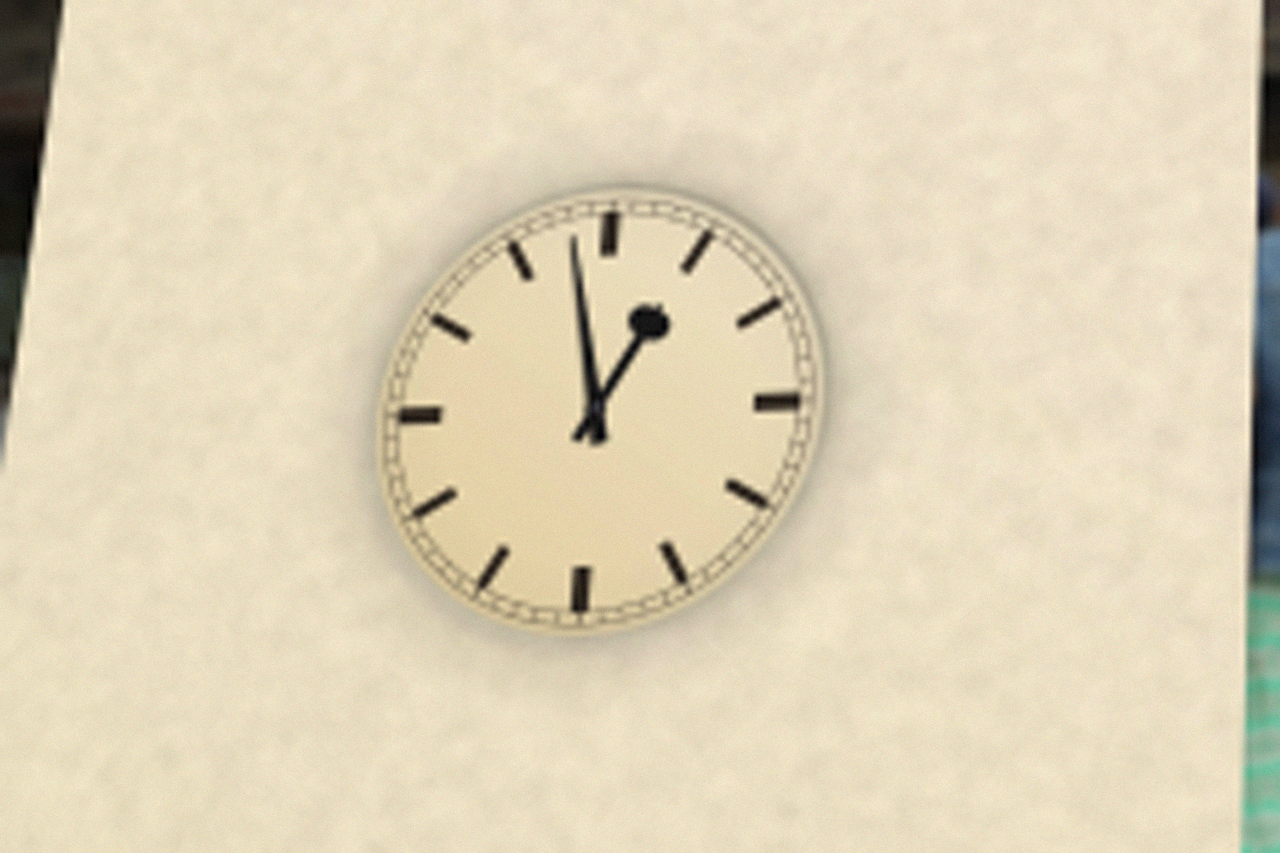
12:58
